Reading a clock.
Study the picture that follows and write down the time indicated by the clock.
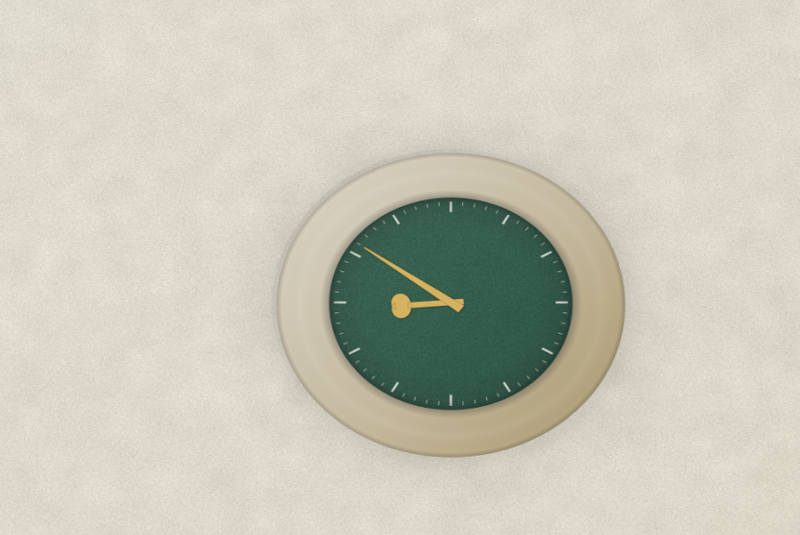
8:51
